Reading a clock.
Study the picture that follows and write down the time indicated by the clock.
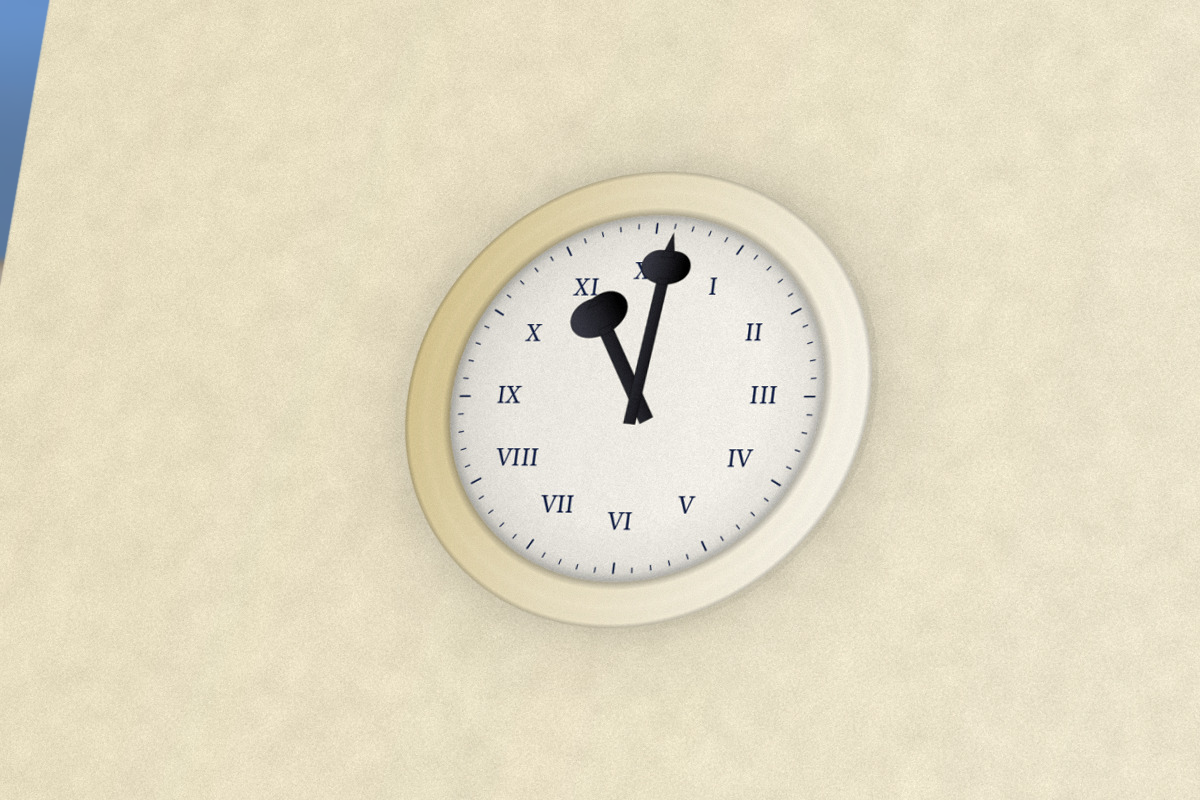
11:01
